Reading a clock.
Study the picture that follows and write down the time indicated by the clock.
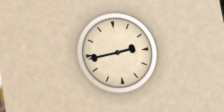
2:44
